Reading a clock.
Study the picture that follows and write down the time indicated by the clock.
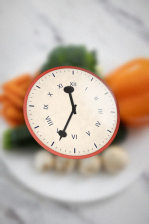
11:34
